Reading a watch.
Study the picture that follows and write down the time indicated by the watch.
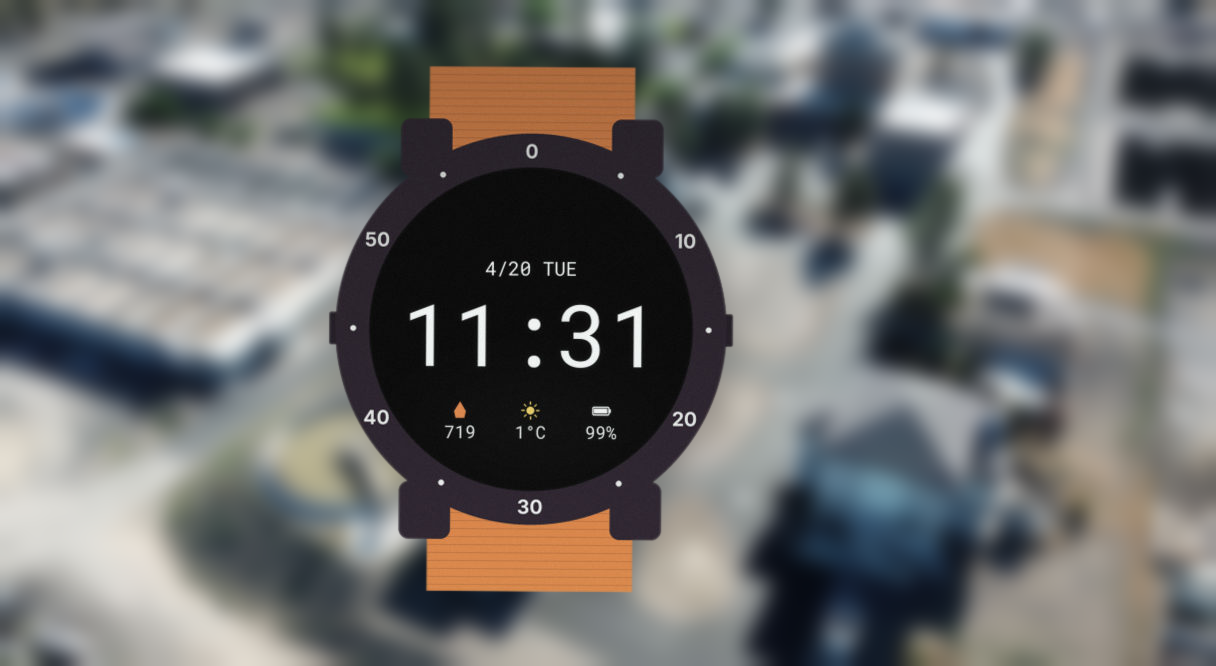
11:31
